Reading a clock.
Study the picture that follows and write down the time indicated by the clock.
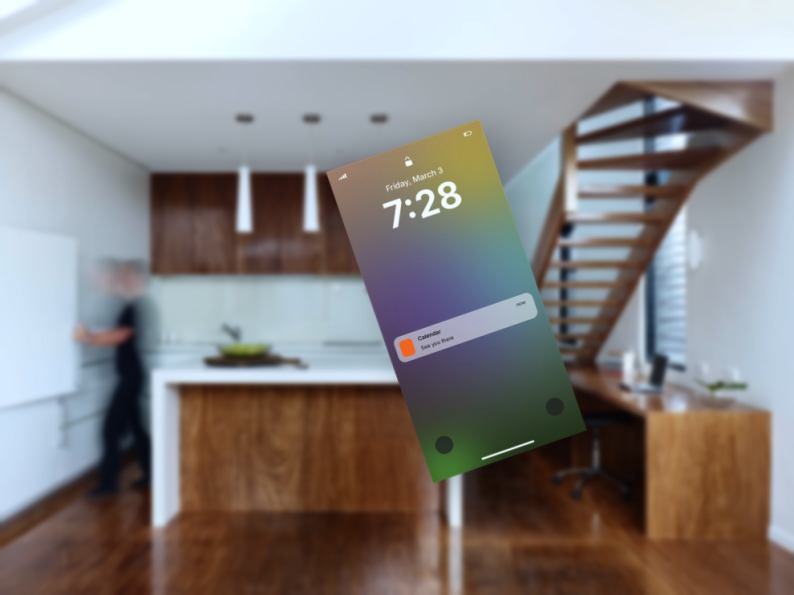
7:28
